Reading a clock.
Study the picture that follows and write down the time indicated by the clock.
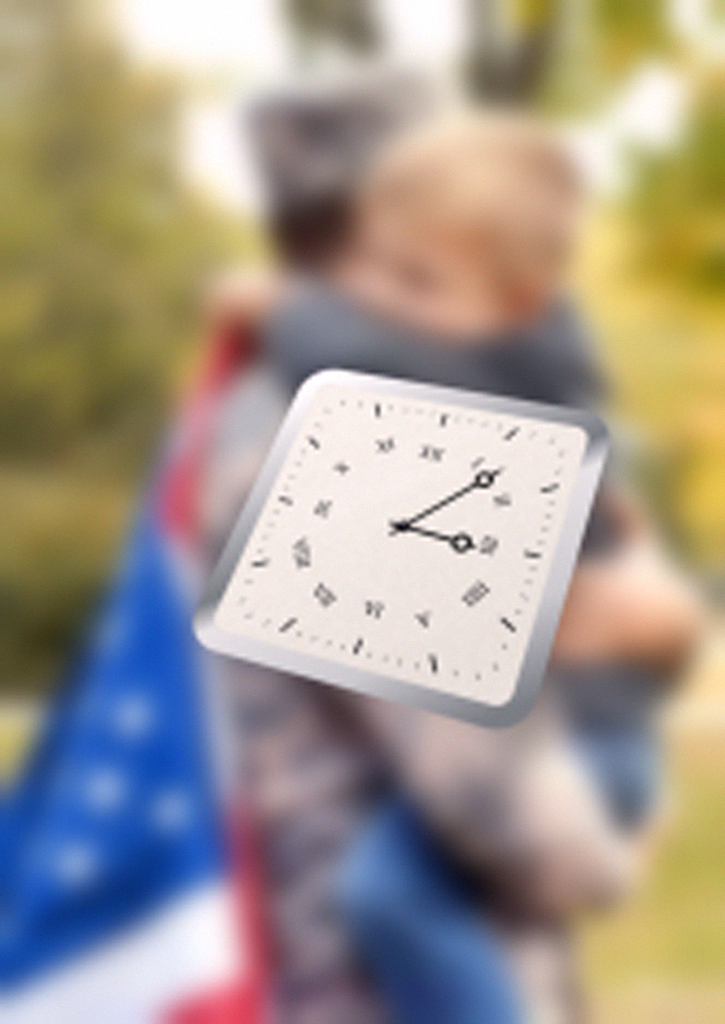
3:07
